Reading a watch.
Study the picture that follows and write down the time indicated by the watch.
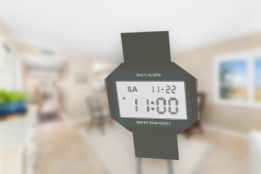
11:00
